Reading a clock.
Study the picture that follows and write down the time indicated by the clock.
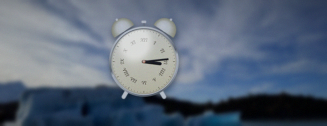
3:14
